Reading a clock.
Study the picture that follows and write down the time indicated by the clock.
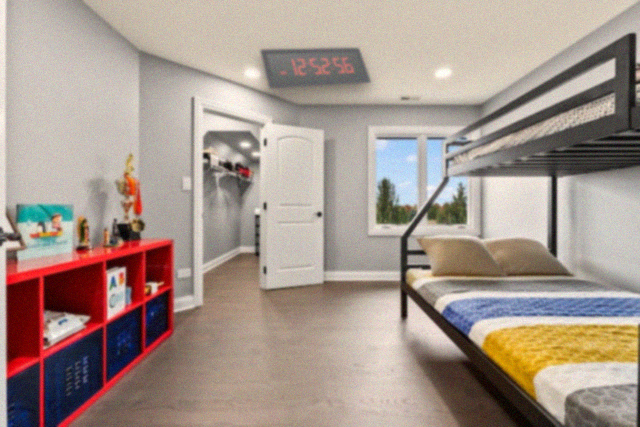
12:52:56
